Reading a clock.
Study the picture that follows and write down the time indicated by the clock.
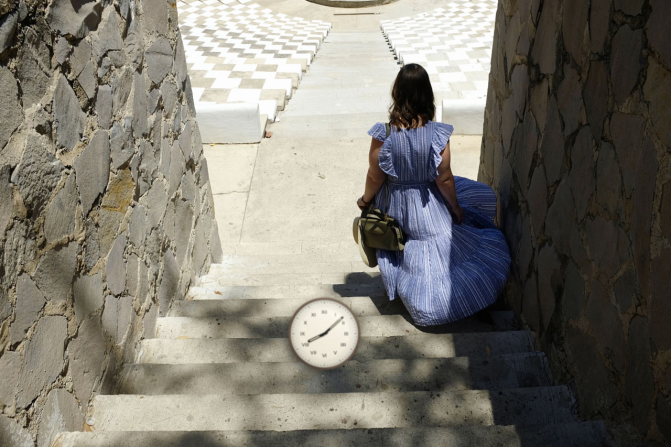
8:08
